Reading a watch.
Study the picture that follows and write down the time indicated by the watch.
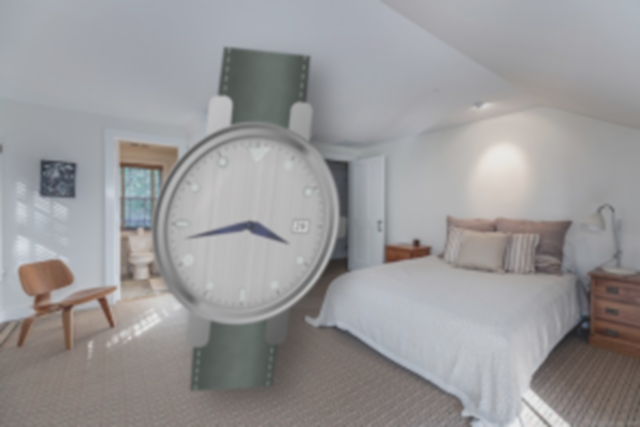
3:43
